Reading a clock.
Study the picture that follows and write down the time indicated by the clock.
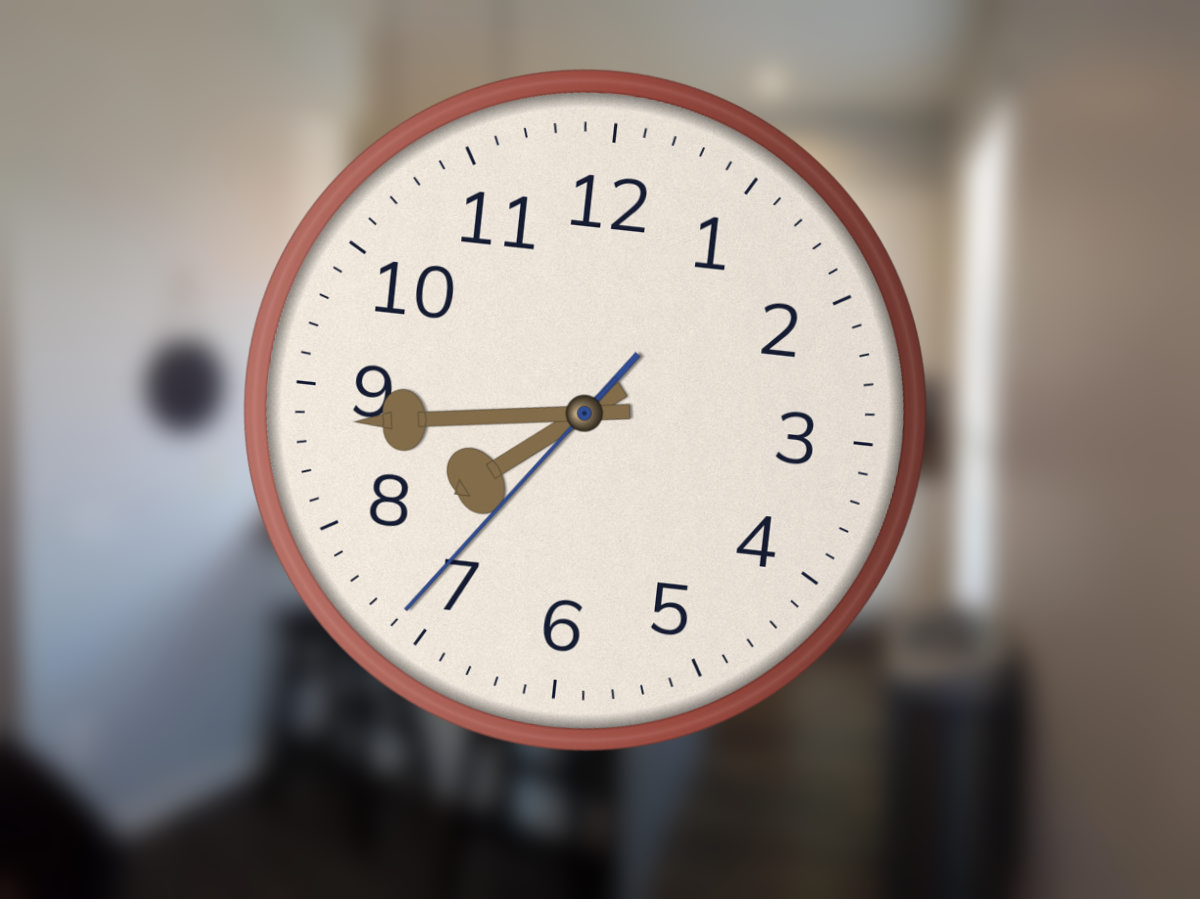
7:43:36
